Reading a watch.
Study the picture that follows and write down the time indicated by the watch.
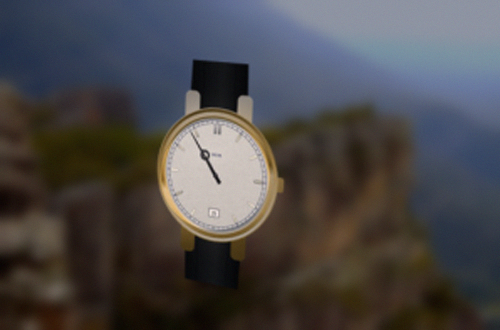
10:54
